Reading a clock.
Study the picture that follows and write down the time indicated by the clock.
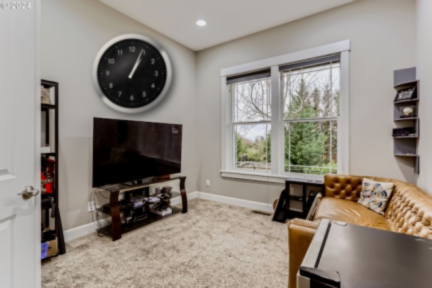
1:04
